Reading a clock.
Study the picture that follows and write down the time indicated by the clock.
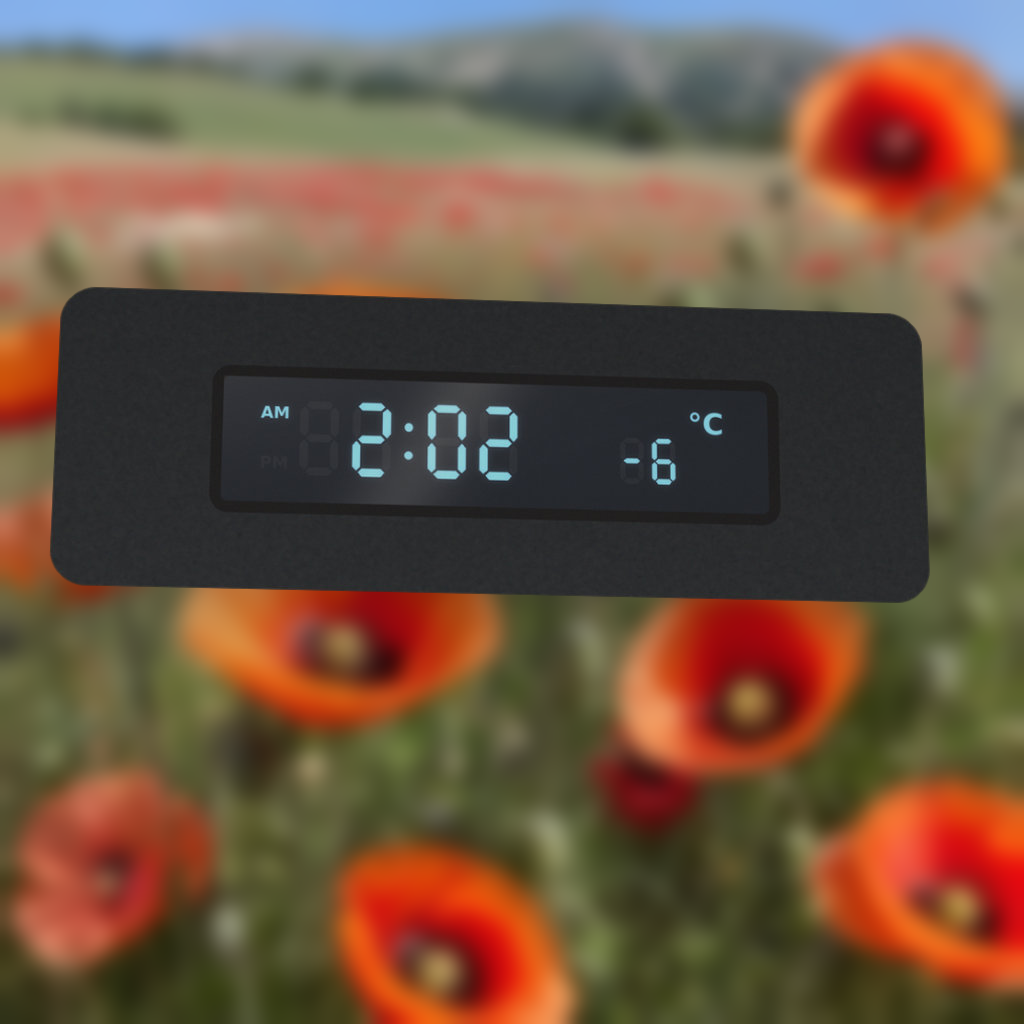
2:02
